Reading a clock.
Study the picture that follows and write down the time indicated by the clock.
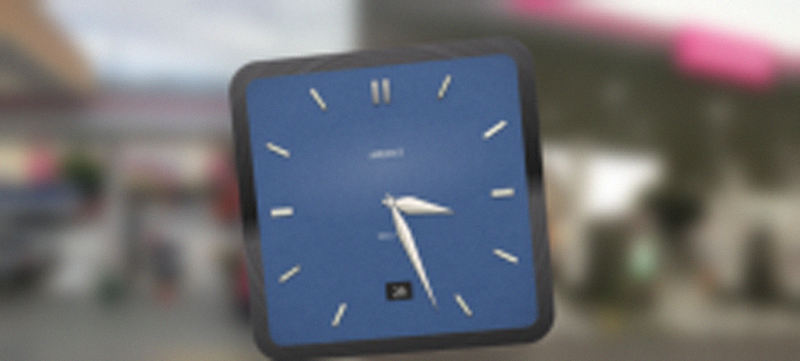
3:27
